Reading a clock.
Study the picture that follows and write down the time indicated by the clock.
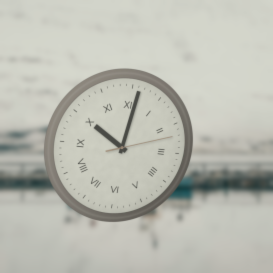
10:01:12
